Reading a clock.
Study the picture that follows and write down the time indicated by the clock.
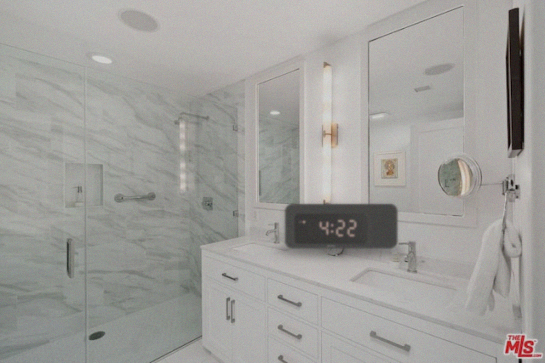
4:22
